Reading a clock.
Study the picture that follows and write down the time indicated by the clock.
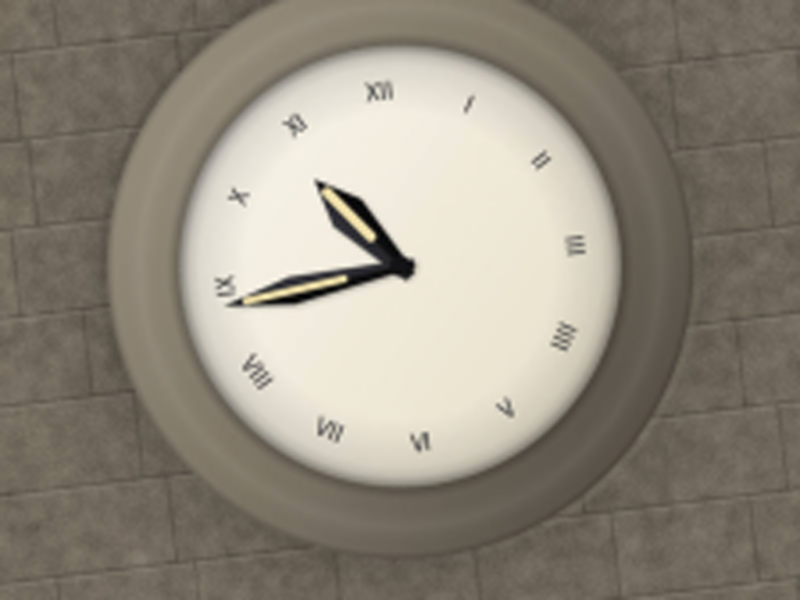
10:44
